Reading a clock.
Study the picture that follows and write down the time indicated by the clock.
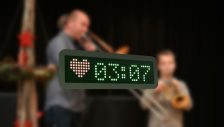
3:07
